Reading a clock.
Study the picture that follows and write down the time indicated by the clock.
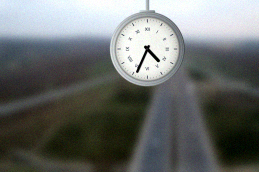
4:34
